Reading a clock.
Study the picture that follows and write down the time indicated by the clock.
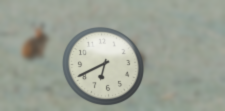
6:41
